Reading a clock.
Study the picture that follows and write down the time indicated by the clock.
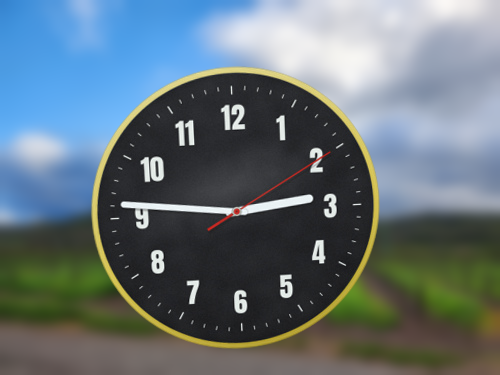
2:46:10
